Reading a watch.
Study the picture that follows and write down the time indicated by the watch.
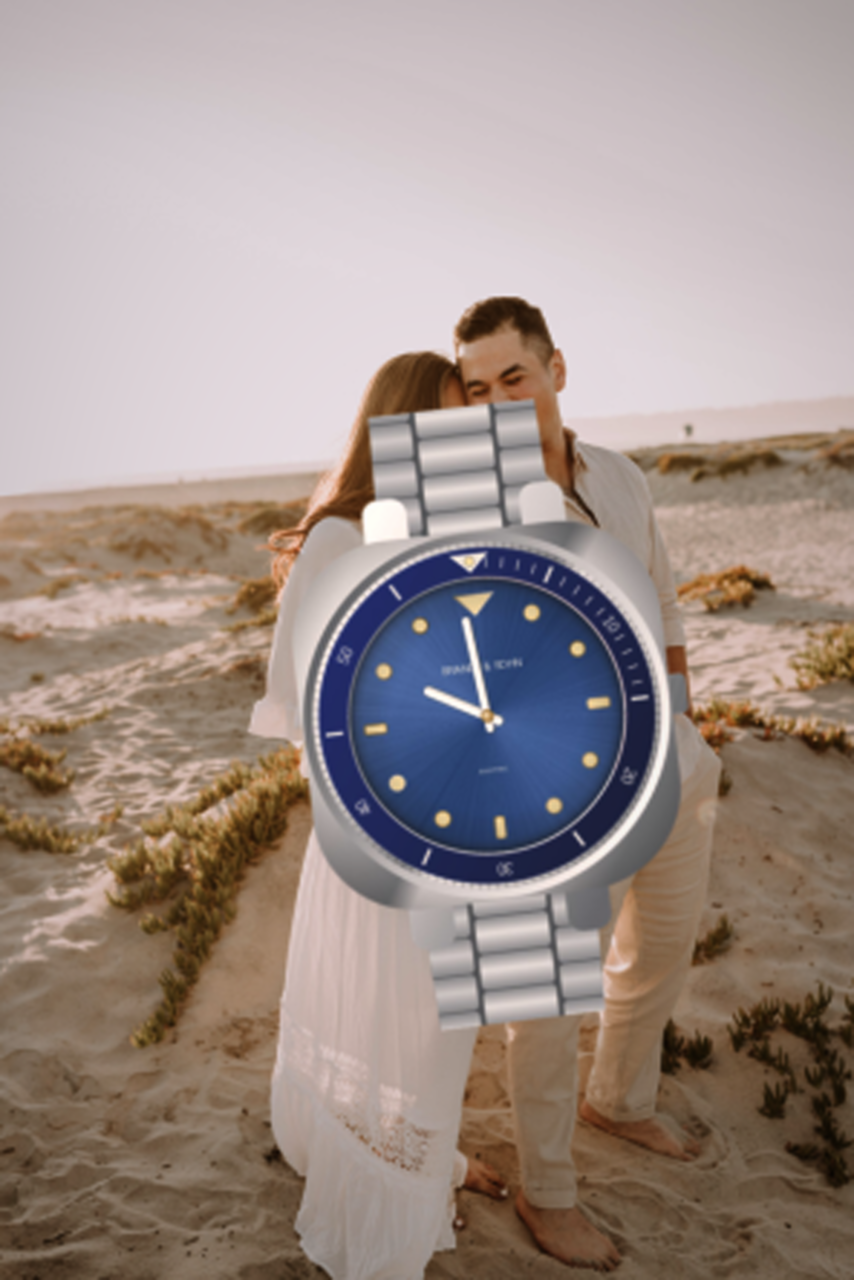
9:59
